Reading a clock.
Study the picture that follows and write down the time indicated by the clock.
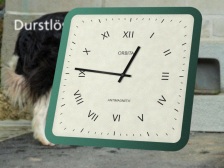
12:46
